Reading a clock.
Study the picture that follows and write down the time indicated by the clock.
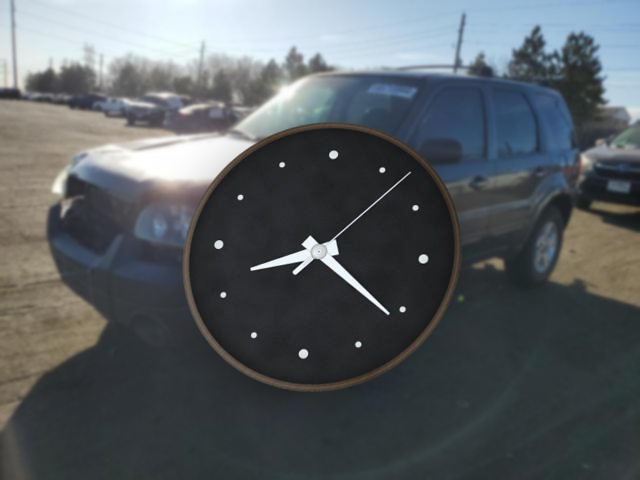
8:21:07
